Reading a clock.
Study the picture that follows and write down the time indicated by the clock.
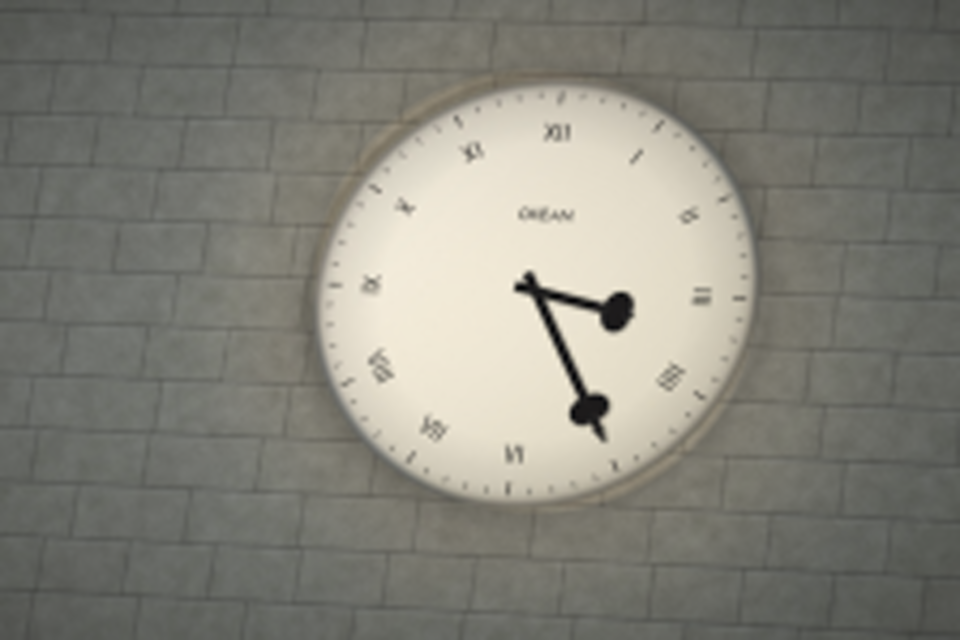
3:25
